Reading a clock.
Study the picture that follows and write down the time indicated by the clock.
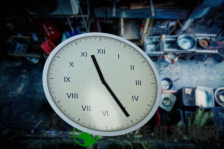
11:25
